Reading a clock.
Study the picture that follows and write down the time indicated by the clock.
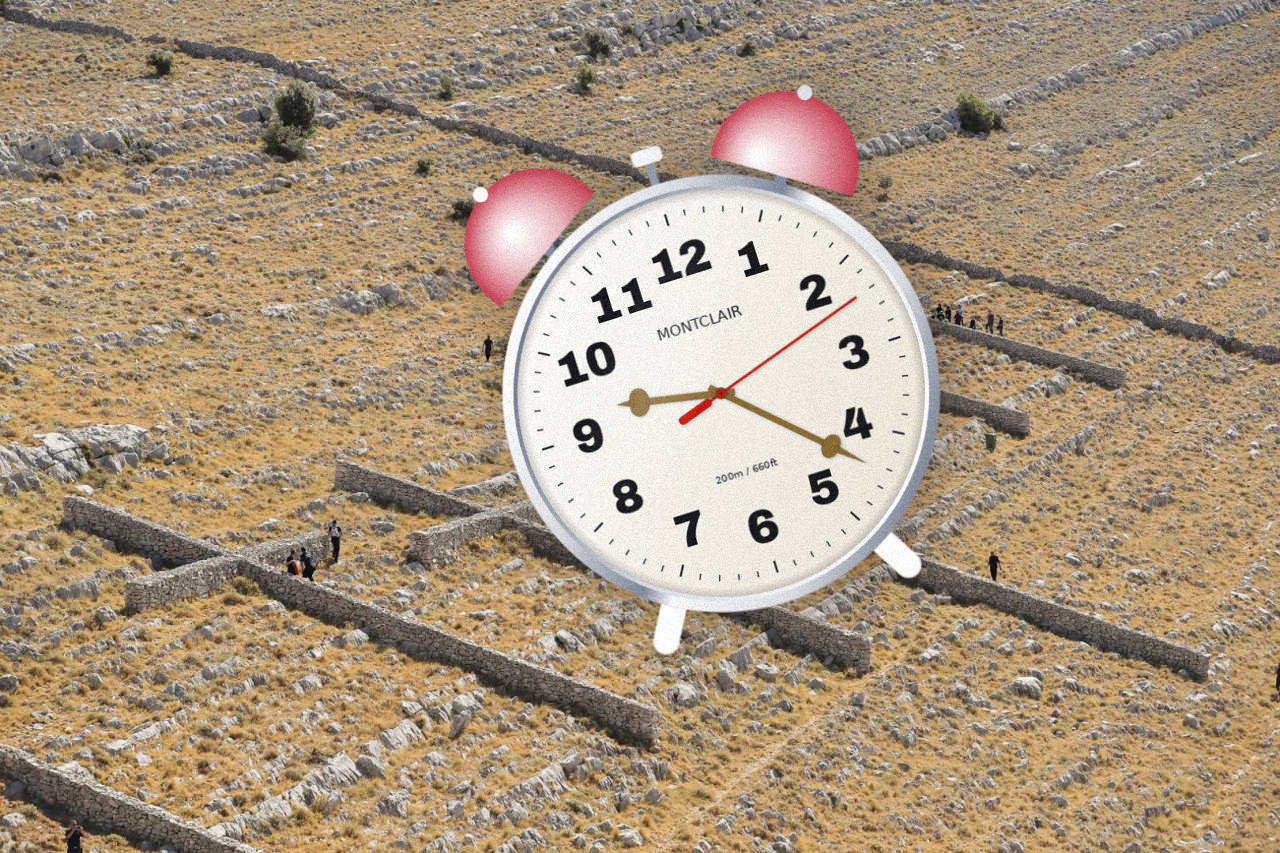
9:22:12
